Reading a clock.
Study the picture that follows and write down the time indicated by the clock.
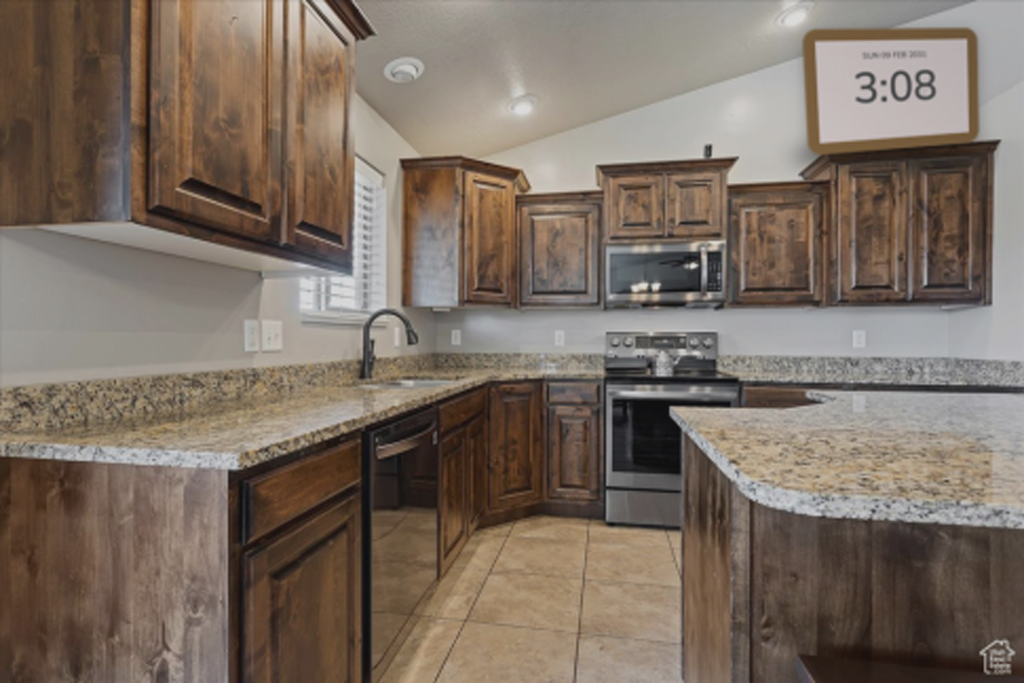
3:08
